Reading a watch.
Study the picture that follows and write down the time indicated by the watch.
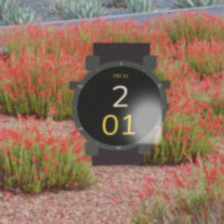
2:01
